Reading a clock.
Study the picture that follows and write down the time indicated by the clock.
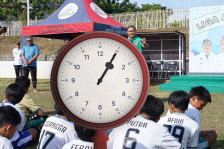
1:05
